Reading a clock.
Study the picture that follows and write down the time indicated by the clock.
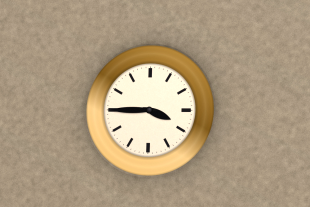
3:45
